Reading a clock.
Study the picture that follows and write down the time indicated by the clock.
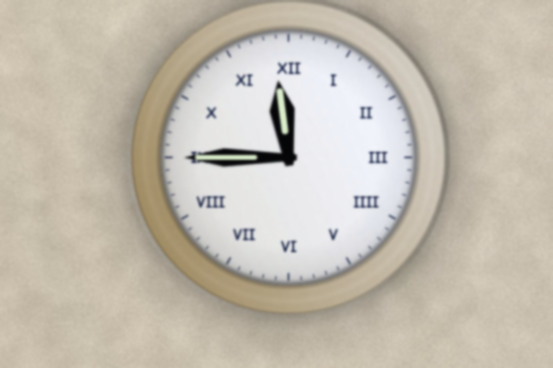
11:45
